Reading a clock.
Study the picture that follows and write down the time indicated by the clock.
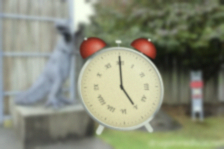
5:00
